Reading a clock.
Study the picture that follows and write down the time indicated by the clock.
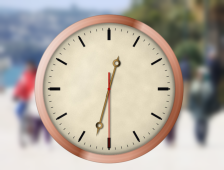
12:32:30
